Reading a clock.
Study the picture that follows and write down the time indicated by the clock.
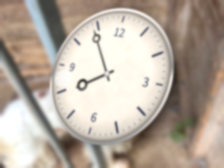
7:54
